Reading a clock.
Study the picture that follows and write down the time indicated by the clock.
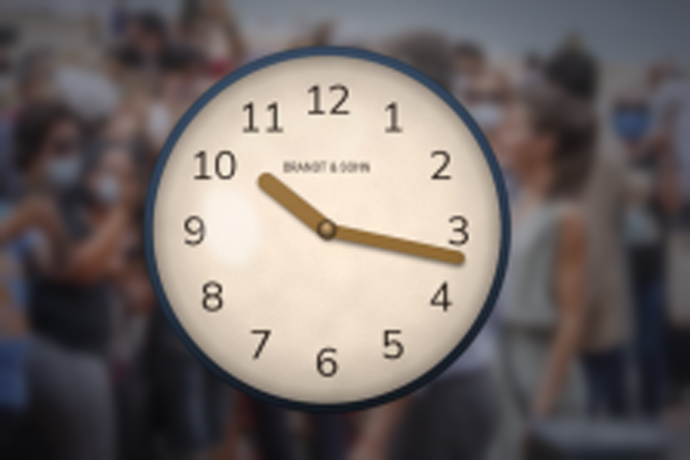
10:17
